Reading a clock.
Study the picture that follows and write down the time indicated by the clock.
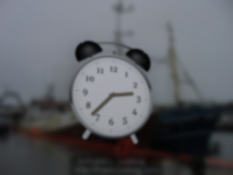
2:37
